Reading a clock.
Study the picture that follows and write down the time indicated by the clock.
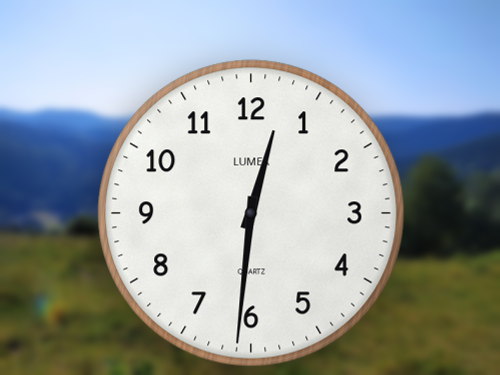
12:31
